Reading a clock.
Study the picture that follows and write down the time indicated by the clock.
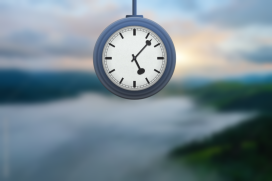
5:07
